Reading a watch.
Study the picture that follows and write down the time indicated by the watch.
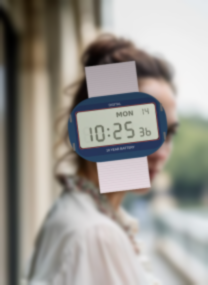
10:25:36
